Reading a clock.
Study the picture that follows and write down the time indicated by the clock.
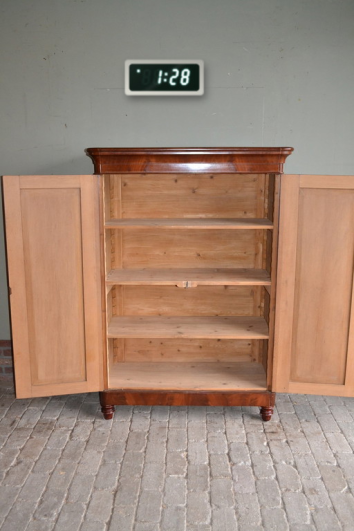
1:28
